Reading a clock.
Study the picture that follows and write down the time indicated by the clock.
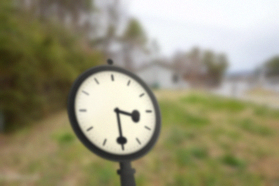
3:30
